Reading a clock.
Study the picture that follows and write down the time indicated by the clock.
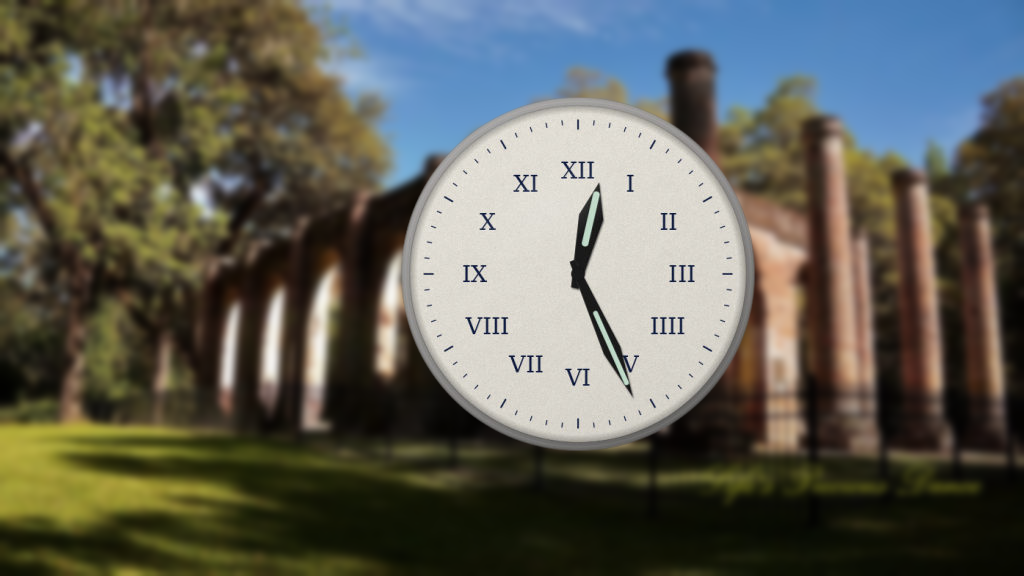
12:26
